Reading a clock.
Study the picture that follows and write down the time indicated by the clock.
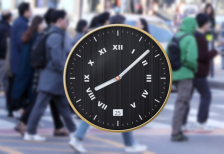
8:08
